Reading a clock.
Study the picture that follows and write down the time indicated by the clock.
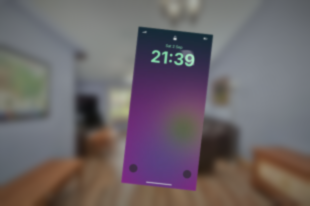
21:39
